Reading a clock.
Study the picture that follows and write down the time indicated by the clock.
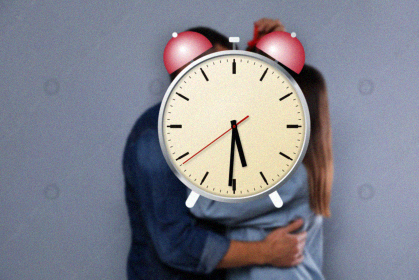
5:30:39
